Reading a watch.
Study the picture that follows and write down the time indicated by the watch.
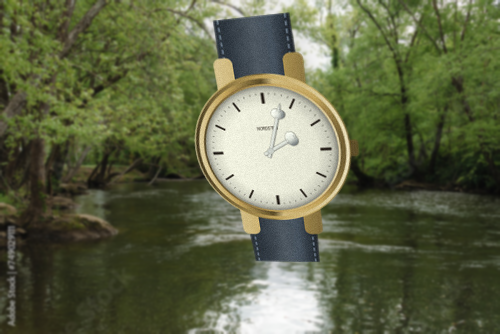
2:03
